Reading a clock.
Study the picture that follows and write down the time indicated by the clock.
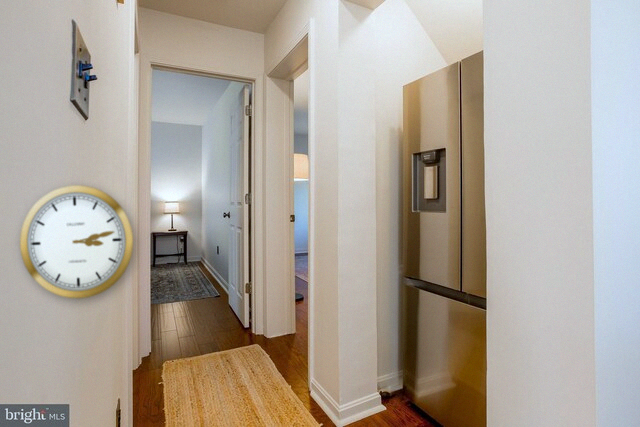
3:13
